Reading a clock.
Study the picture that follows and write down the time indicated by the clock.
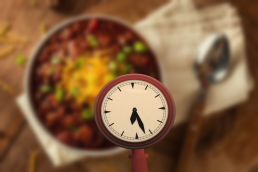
6:27
